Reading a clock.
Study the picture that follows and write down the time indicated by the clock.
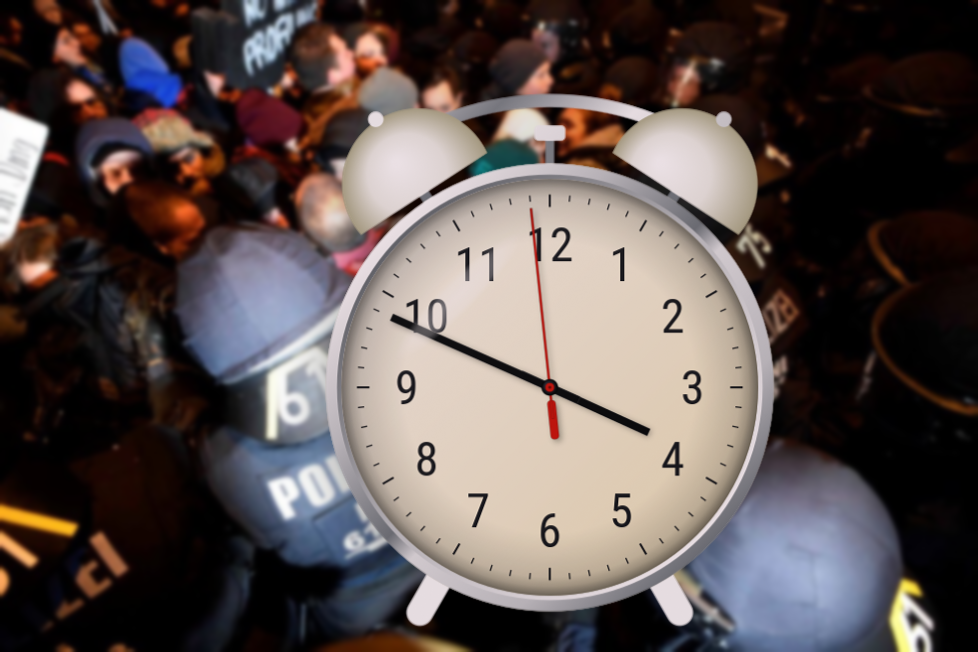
3:48:59
